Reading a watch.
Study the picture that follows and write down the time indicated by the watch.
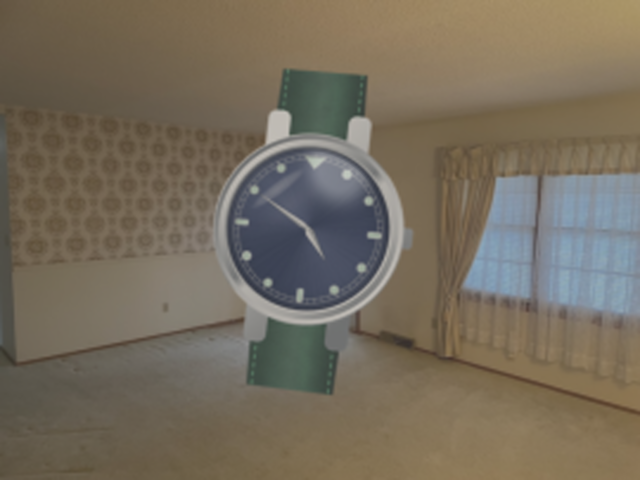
4:50
